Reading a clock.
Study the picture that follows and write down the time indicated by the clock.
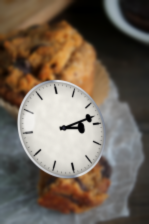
3:13
